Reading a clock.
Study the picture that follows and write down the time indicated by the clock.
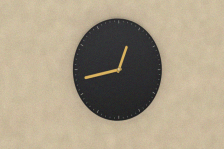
12:43
